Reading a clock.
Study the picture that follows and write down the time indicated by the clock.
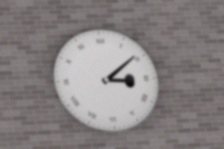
3:09
